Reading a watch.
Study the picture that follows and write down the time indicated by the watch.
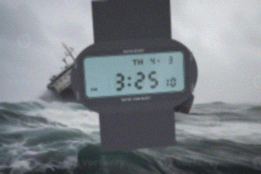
3:25
